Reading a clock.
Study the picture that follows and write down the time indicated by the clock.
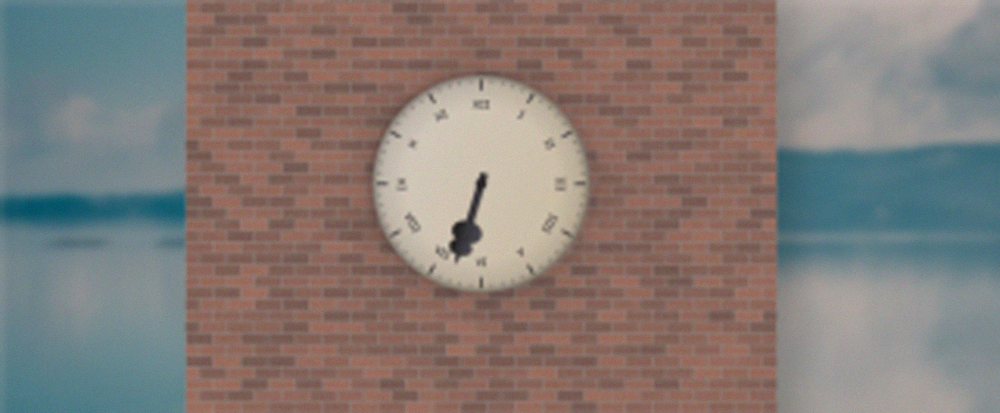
6:33
